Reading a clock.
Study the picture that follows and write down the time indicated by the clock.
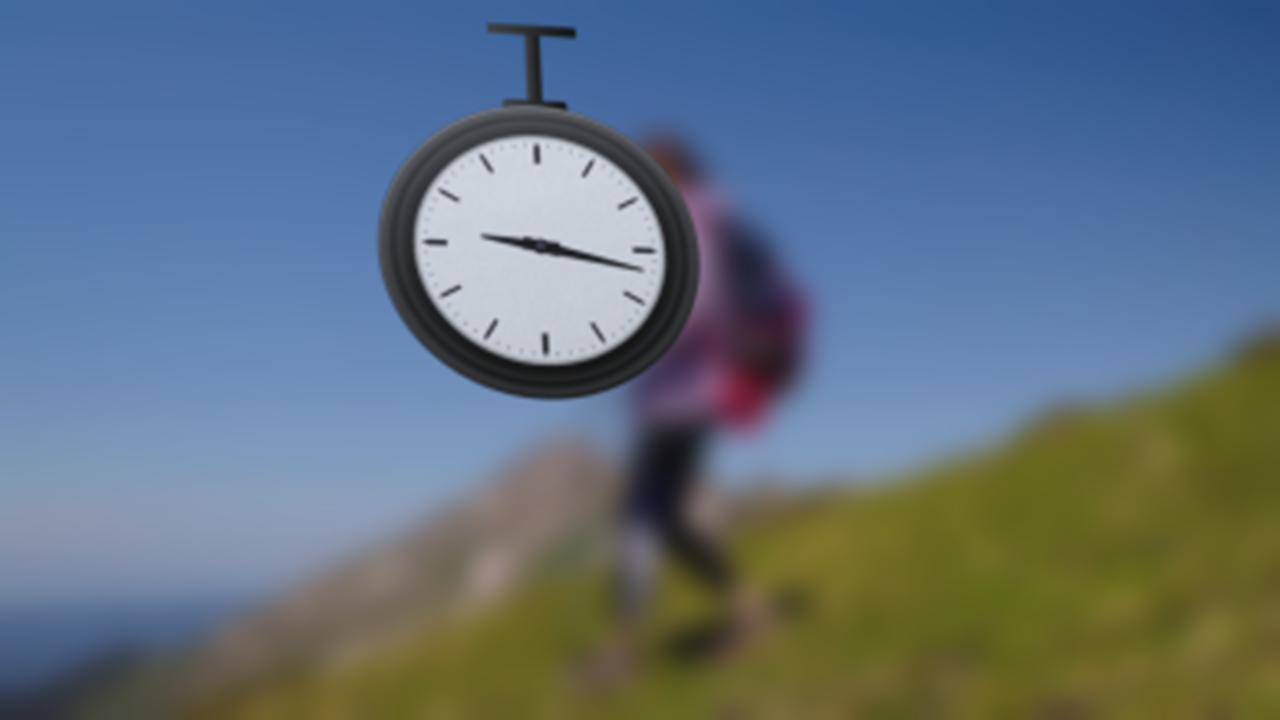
9:17
